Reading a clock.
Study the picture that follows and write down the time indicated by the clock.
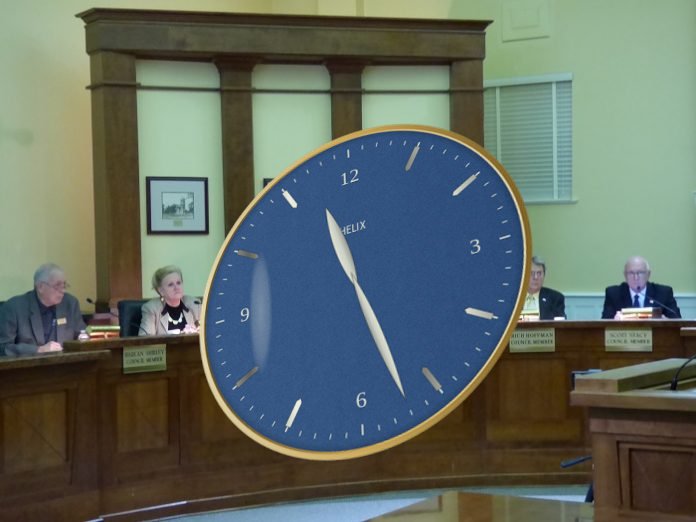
11:27
